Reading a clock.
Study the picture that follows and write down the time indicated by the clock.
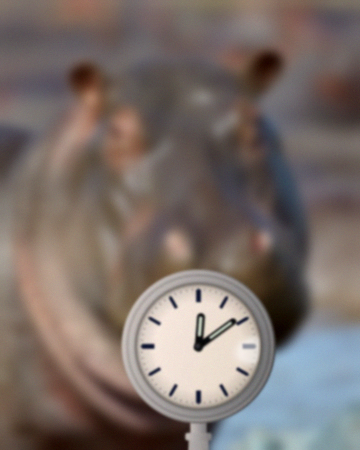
12:09
